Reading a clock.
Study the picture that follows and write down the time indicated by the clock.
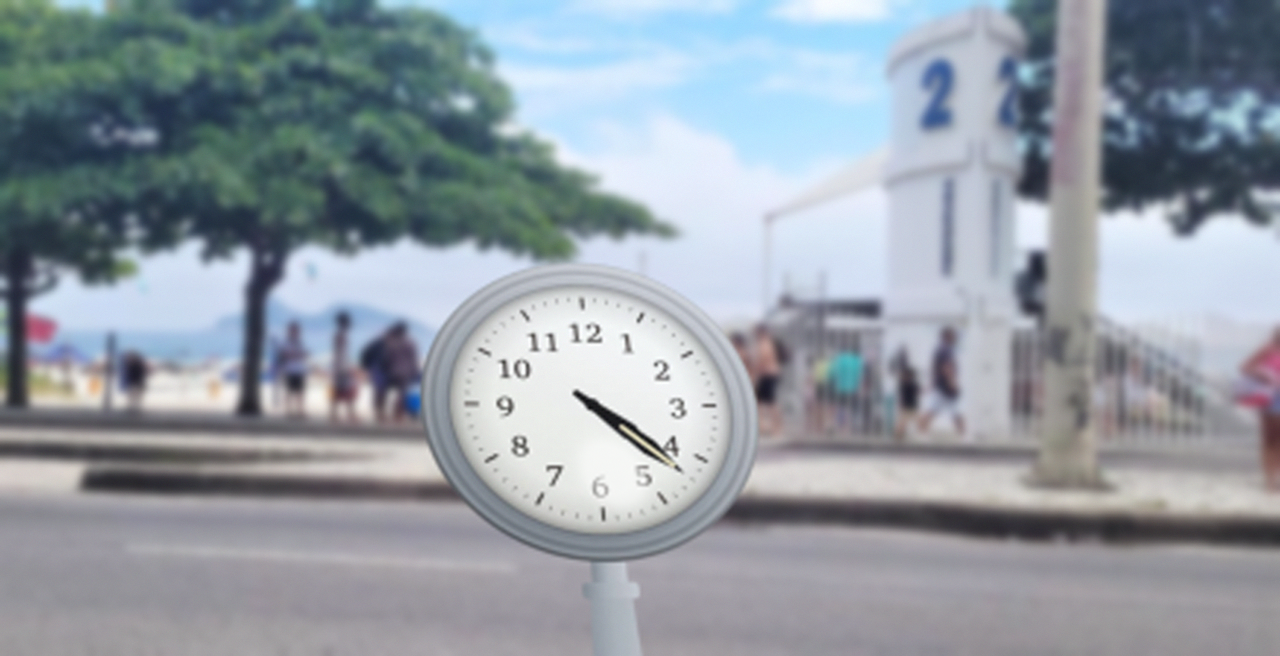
4:22
